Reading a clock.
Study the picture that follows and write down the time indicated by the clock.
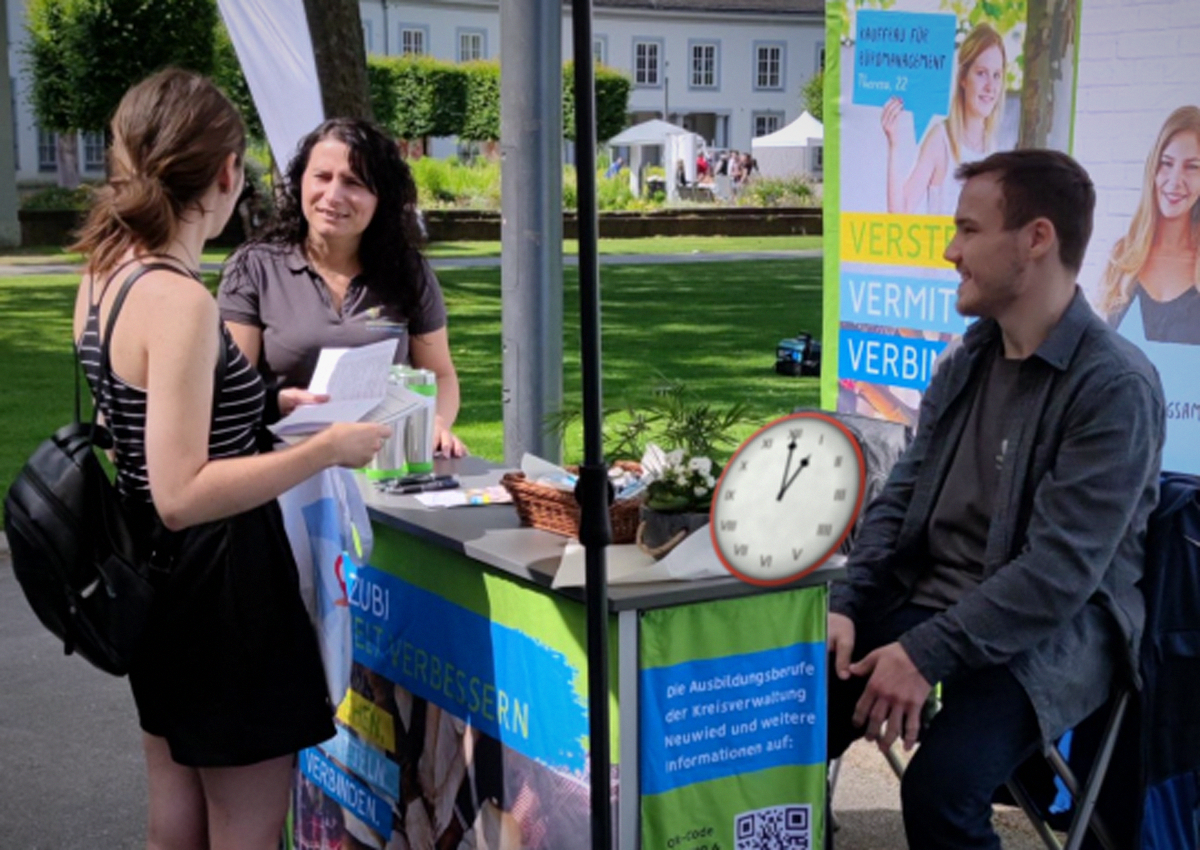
1:00
